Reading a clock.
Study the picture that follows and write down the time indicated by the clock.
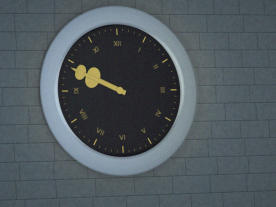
9:49
